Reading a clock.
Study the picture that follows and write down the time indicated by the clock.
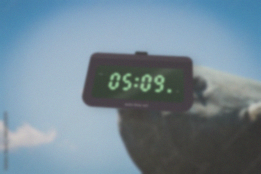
5:09
